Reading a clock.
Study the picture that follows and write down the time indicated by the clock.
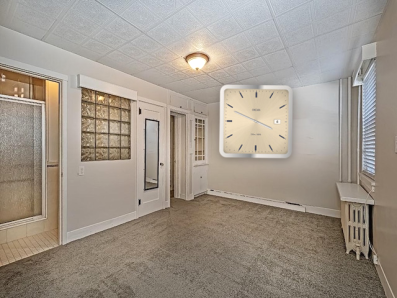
3:49
